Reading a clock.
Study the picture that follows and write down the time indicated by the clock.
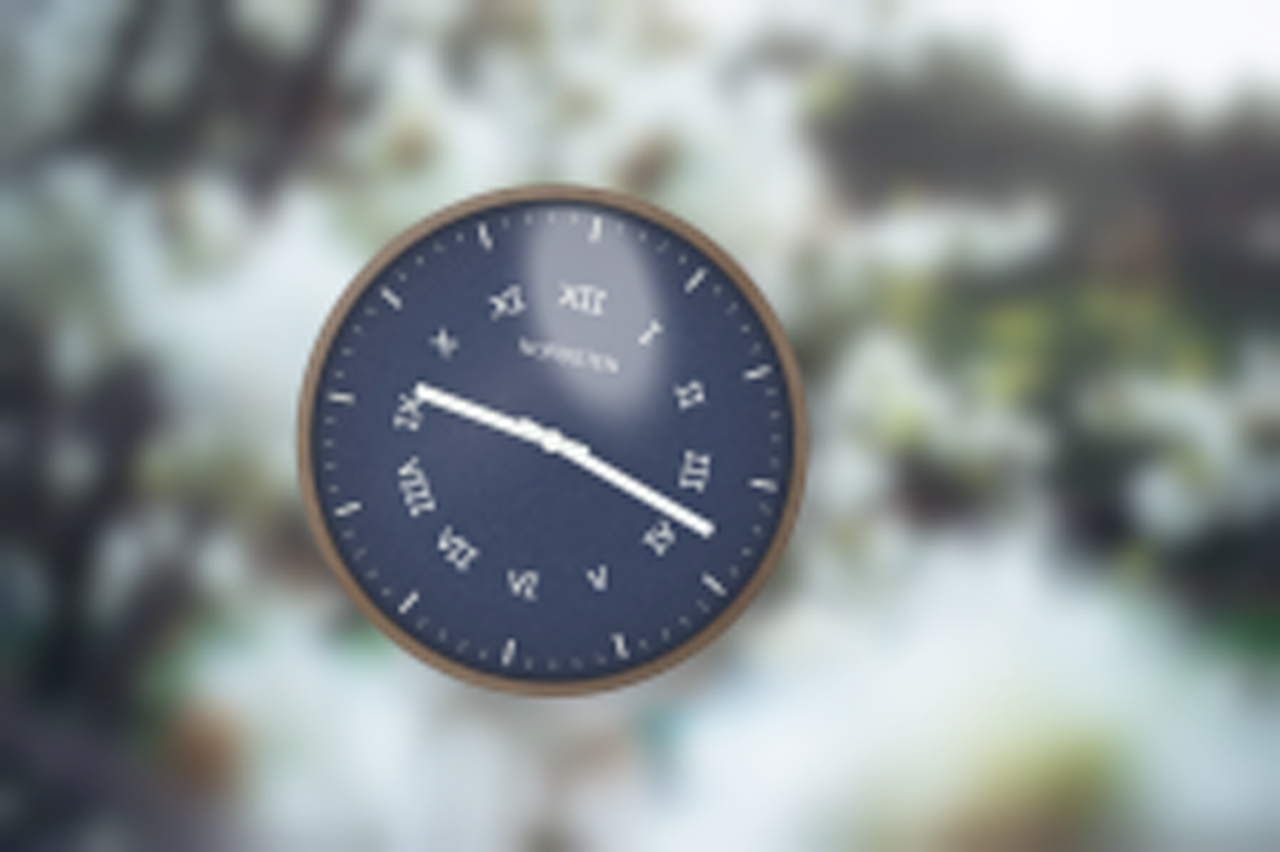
9:18
